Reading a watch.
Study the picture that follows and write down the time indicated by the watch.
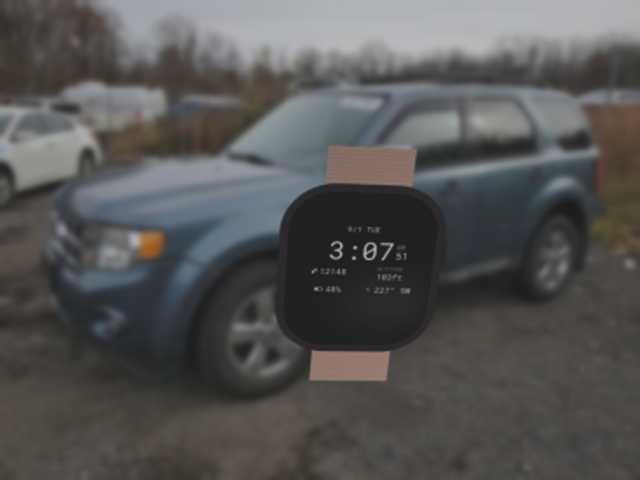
3:07
